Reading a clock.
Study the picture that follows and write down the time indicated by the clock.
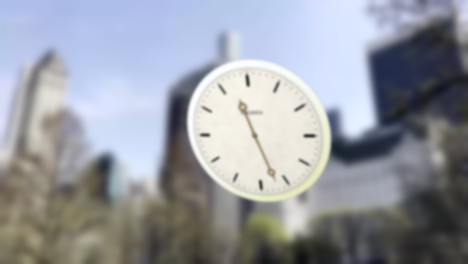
11:27
